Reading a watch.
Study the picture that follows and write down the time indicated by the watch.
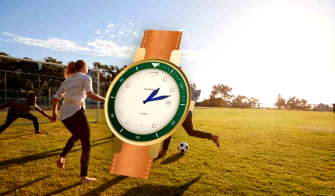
1:12
